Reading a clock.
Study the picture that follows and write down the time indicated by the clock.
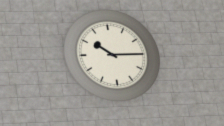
10:15
